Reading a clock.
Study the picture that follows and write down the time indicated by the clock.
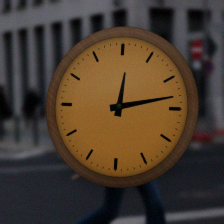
12:13
